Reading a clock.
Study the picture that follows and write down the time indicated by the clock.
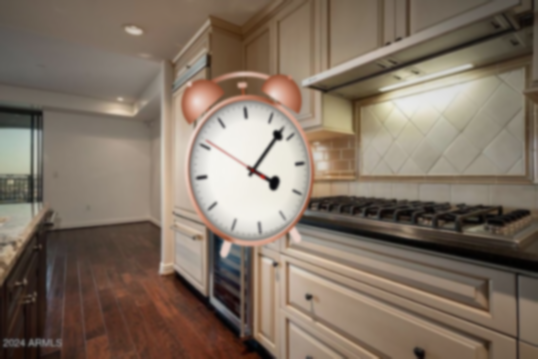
4:07:51
